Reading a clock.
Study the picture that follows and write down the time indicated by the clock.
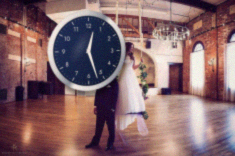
12:27
